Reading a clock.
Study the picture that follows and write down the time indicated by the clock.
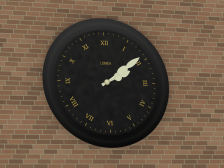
2:09
